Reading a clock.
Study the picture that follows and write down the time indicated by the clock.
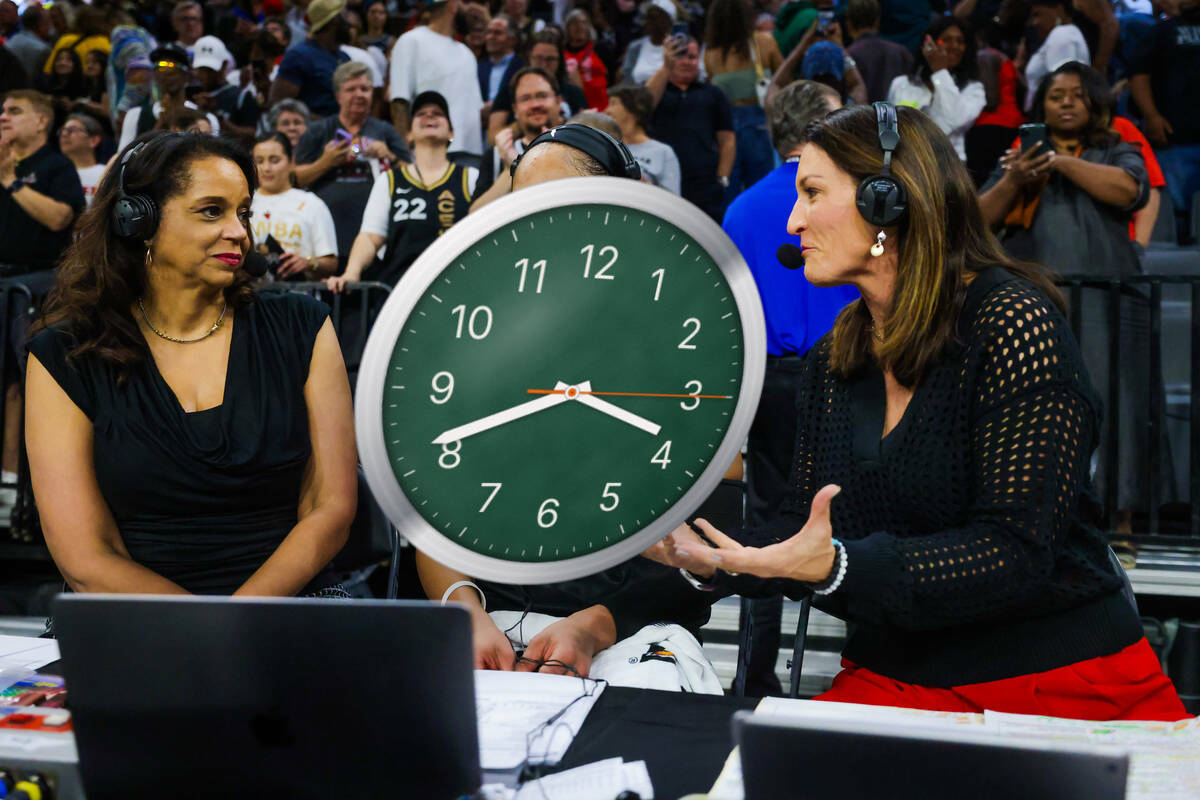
3:41:15
